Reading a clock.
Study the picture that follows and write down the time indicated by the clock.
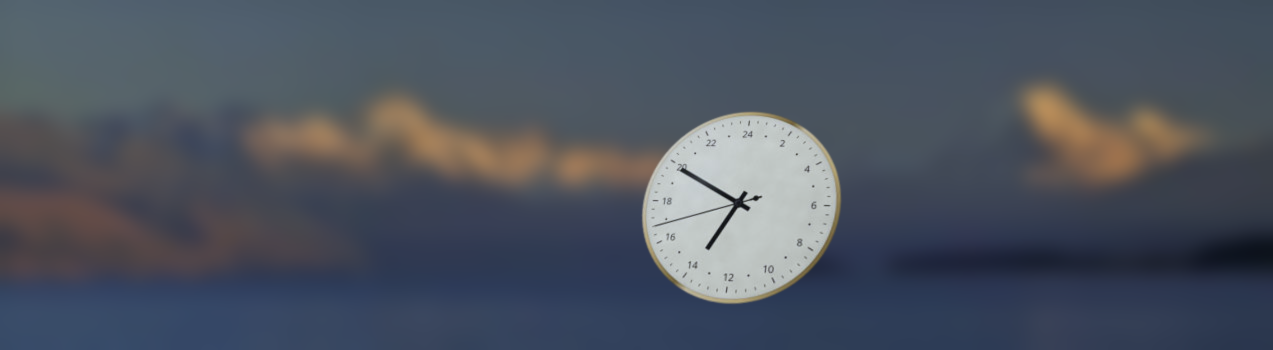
13:49:42
